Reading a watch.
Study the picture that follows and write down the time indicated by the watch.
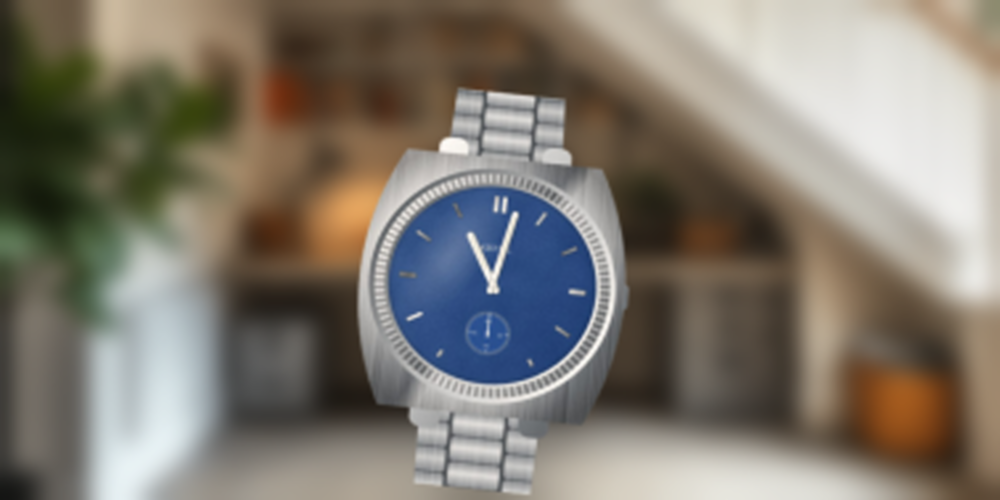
11:02
